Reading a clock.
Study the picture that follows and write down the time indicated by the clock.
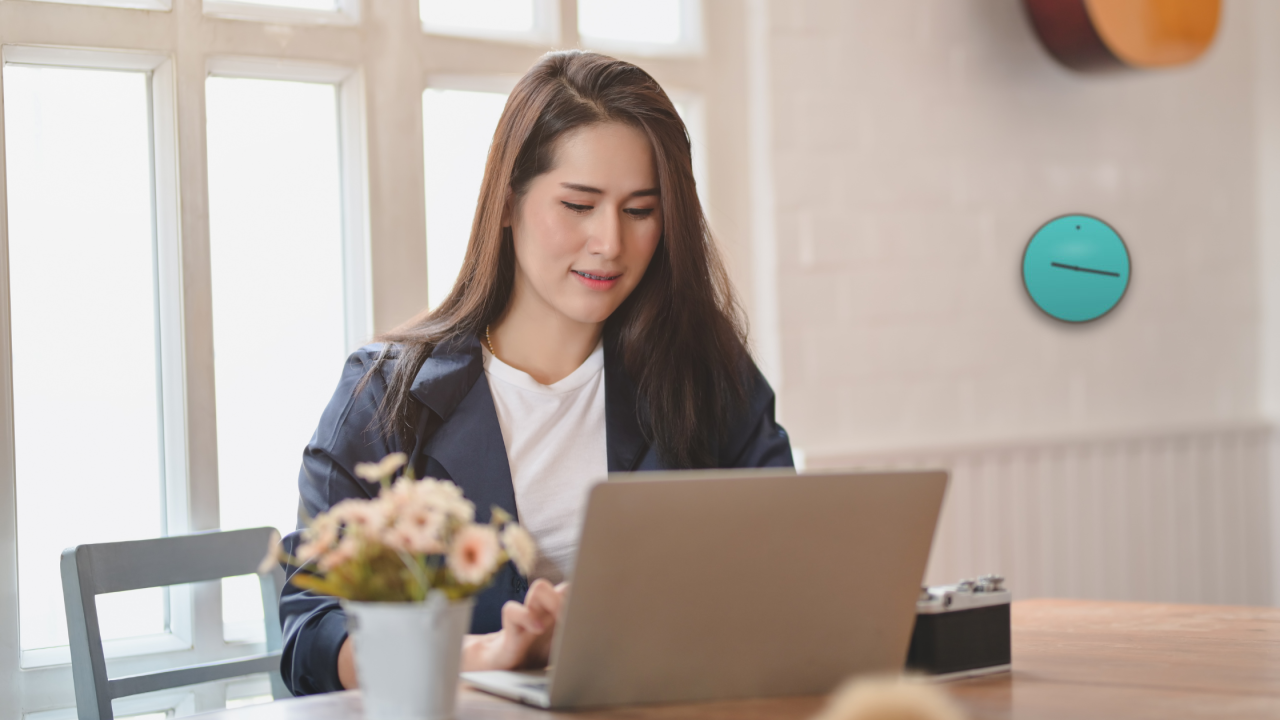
9:16
